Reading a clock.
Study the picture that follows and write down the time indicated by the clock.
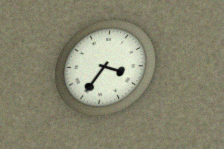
3:35
